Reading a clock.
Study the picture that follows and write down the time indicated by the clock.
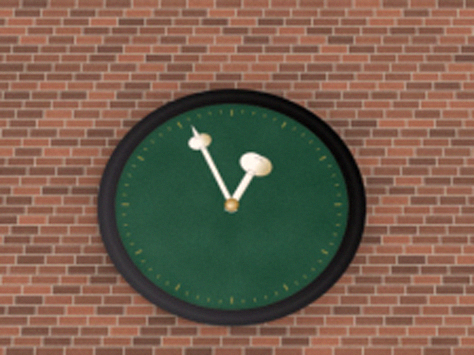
12:56
